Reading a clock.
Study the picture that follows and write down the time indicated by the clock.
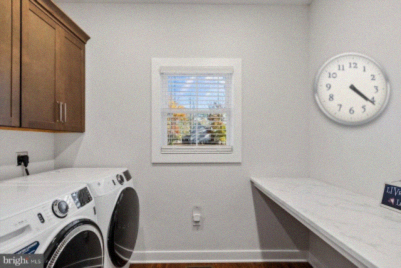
4:21
